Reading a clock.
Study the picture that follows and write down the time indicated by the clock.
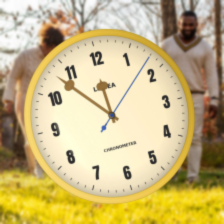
11:53:08
